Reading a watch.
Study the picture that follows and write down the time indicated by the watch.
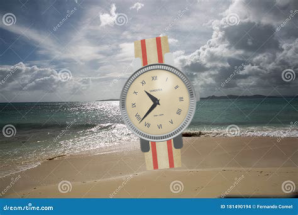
10:38
